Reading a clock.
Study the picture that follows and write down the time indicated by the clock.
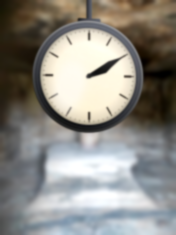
2:10
